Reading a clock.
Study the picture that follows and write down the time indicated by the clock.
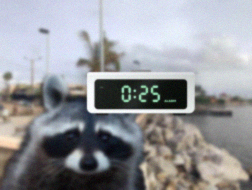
0:25
